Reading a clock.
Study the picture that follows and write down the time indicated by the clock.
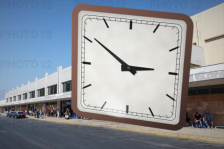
2:51
